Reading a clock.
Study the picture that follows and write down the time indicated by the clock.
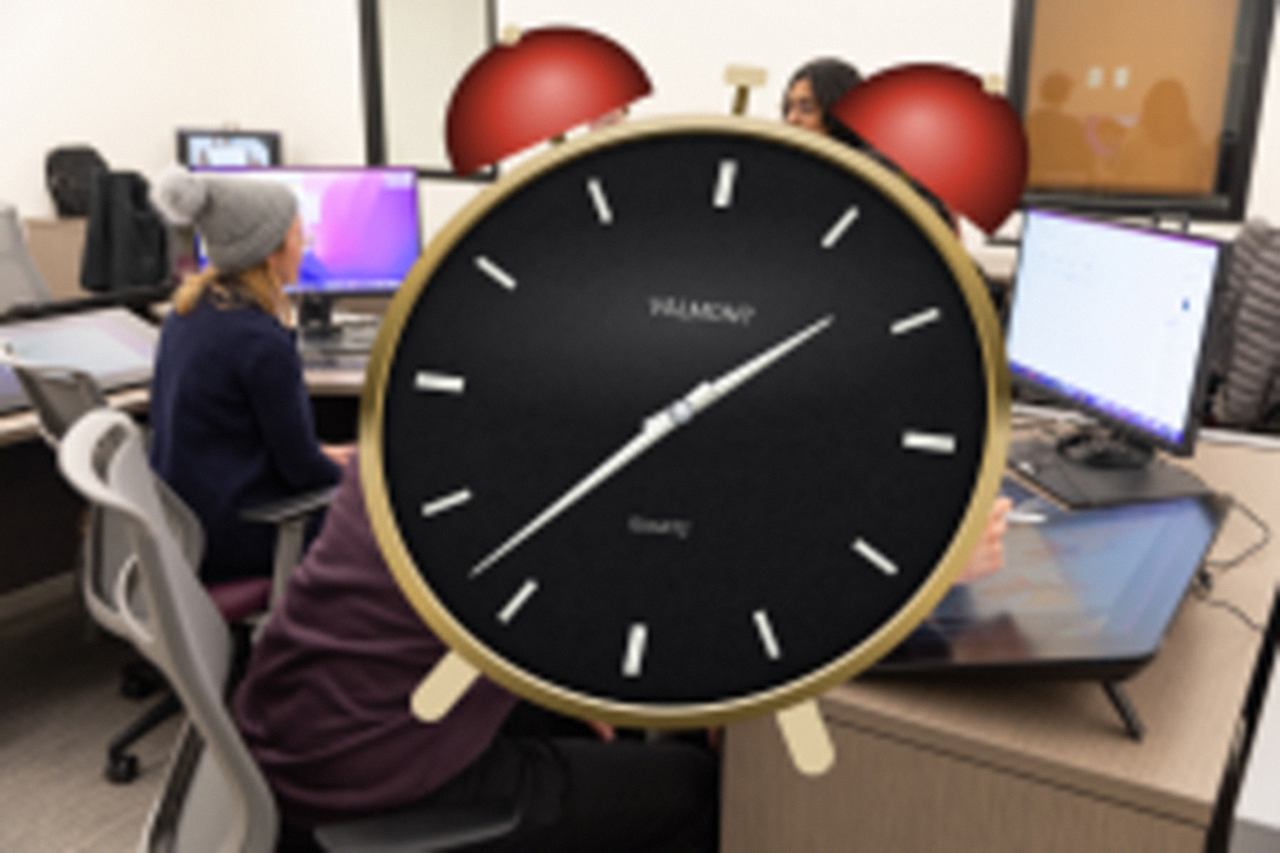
1:37
